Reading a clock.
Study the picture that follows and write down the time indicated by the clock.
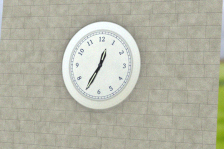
12:35
